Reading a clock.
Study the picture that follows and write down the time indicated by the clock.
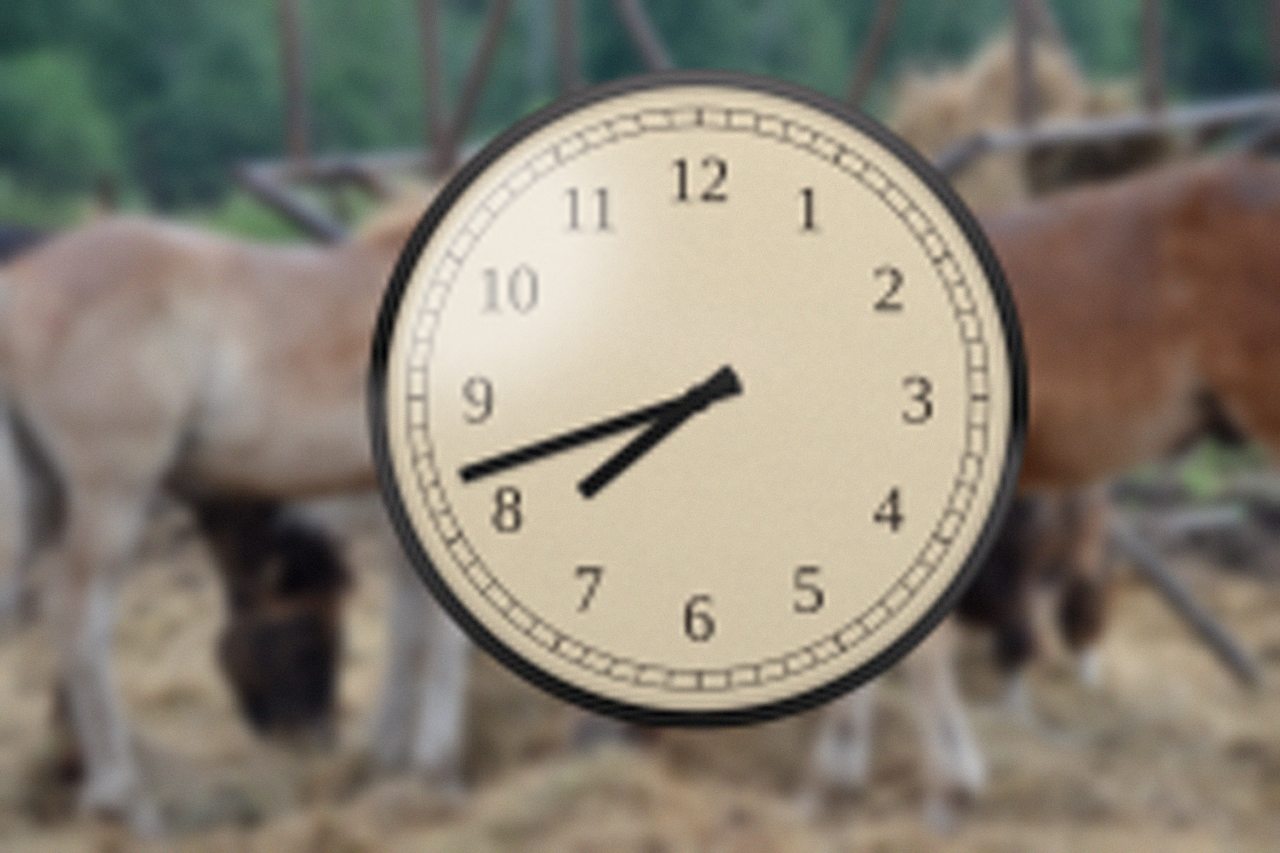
7:42
